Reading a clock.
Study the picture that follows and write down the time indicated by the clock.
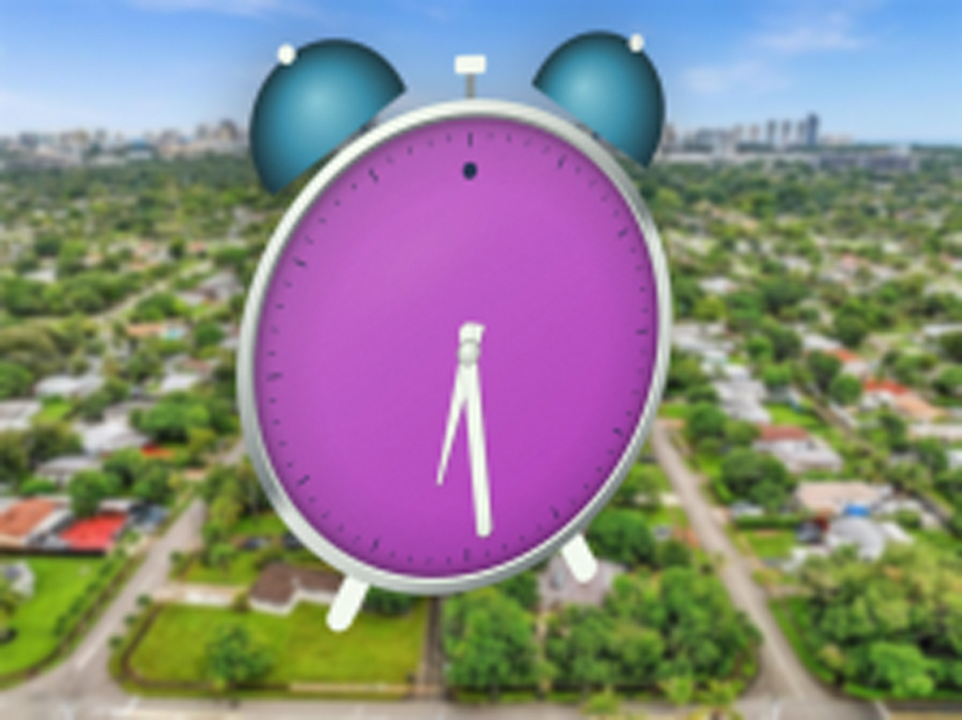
6:29
